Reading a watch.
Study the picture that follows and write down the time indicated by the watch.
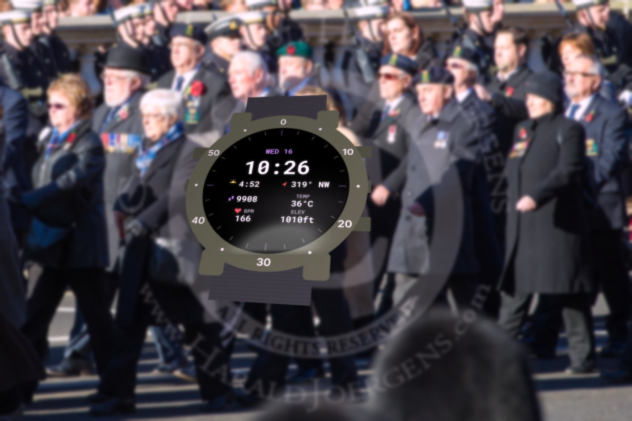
10:26
